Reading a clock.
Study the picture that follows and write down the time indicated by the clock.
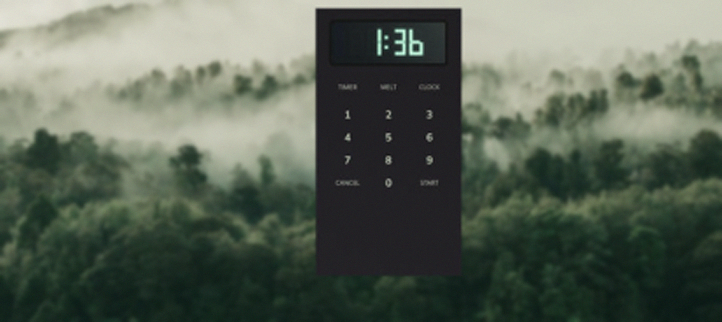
1:36
